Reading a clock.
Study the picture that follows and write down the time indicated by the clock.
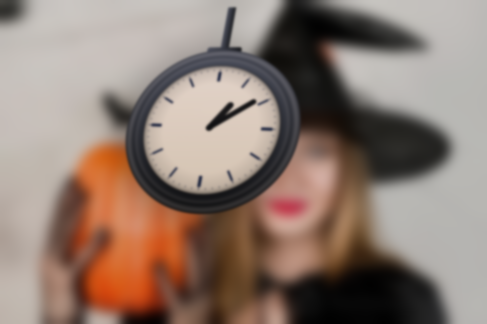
1:09
